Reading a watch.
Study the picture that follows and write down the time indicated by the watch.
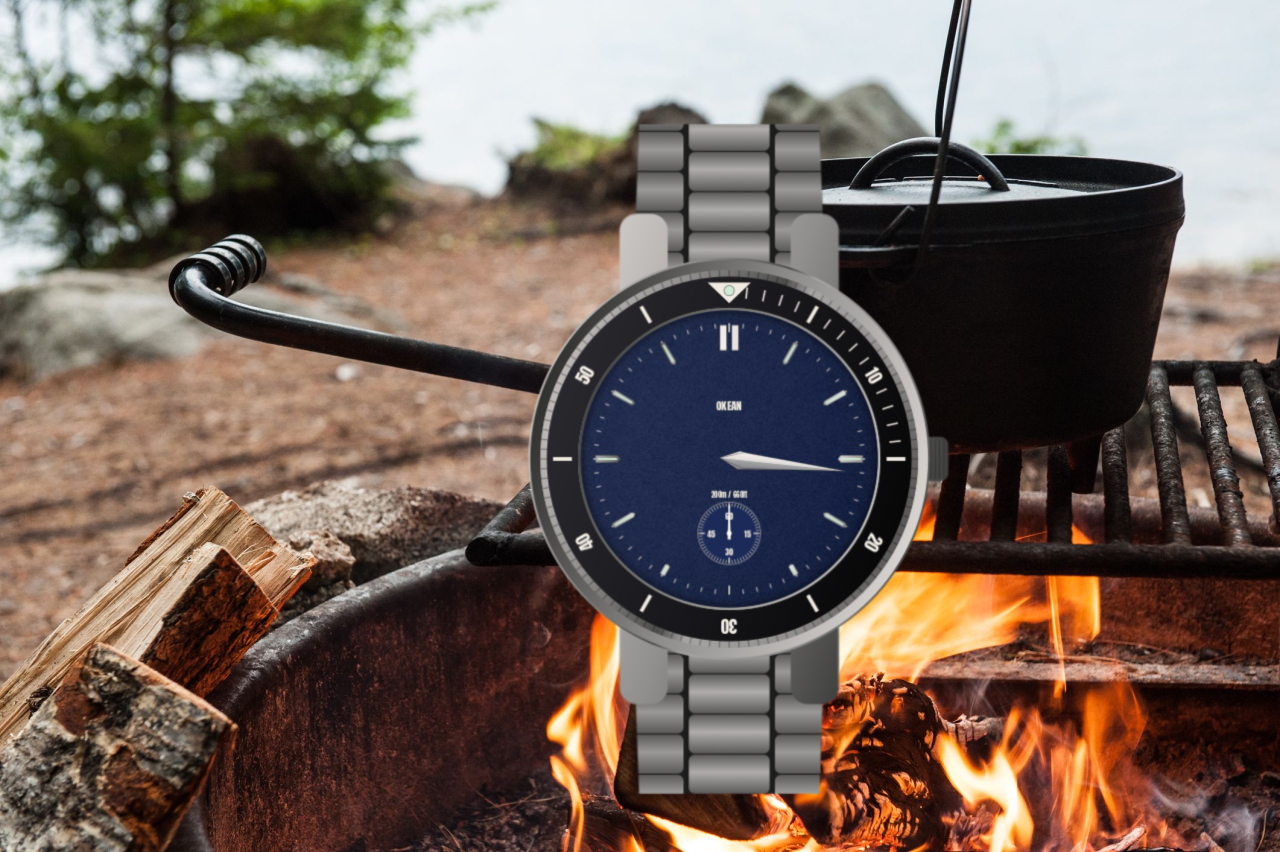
3:16
